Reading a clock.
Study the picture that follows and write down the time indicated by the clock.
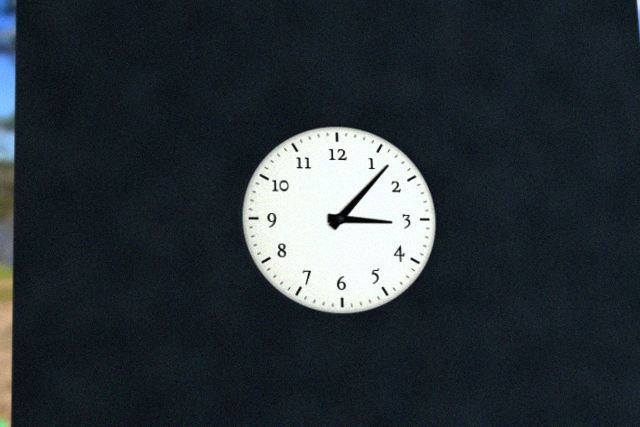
3:07
